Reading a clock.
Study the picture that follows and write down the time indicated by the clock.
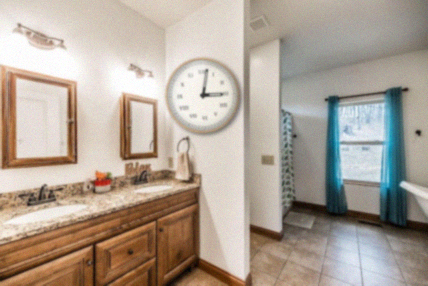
3:02
